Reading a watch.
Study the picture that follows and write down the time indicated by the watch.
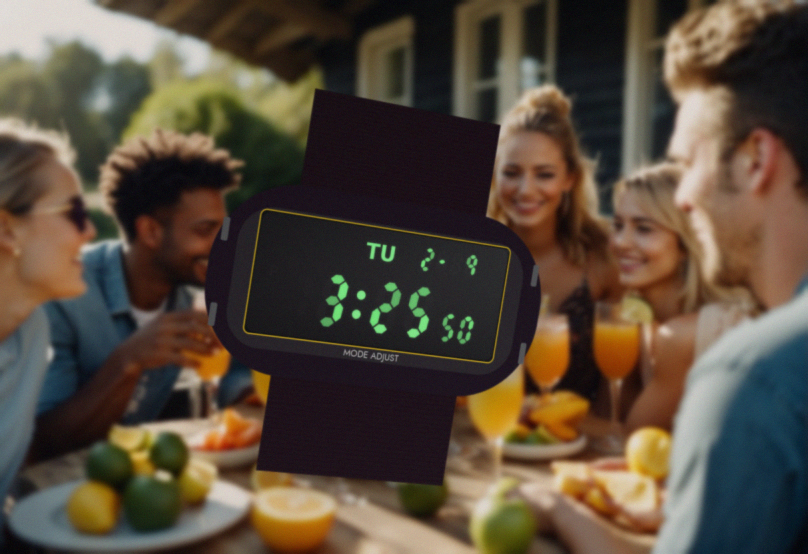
3:25:50
